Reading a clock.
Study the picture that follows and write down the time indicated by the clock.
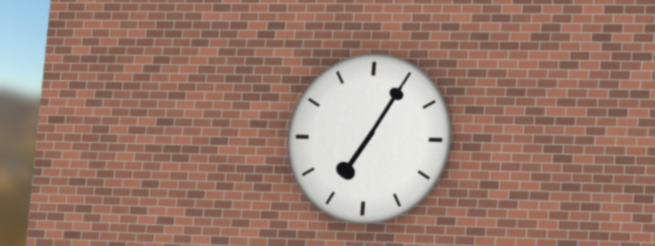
7:05
